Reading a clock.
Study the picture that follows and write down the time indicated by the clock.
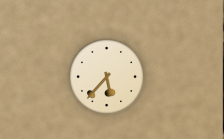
5:37
